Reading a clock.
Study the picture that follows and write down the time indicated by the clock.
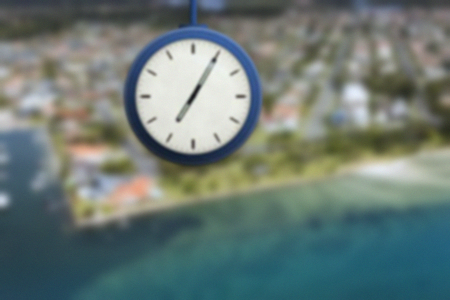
7:05
